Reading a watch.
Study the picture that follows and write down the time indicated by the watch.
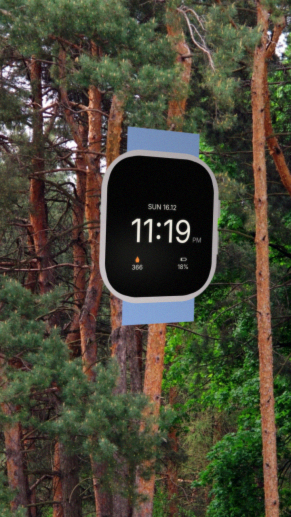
11:19
